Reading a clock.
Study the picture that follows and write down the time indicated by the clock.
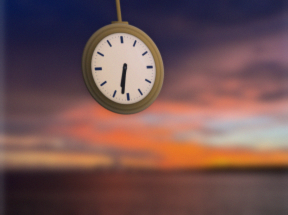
6:32
